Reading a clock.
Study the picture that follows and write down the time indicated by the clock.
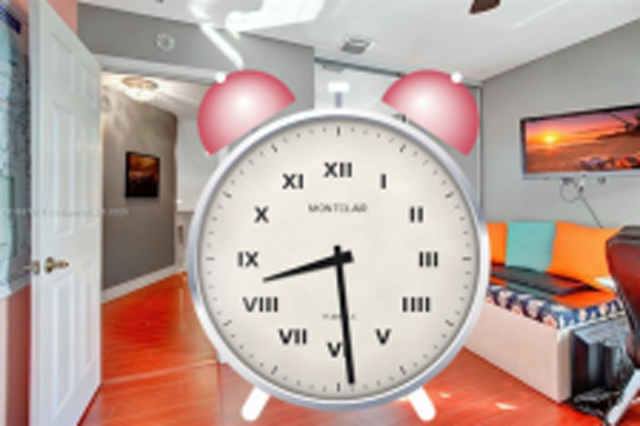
8:29
